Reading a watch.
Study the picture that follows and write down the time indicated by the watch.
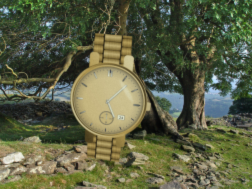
5:07
